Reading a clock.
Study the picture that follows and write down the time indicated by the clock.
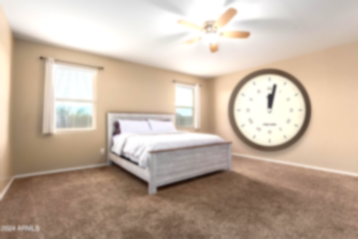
12:02
